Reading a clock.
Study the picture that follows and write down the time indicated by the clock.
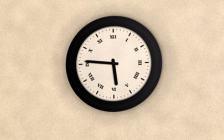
5:46
